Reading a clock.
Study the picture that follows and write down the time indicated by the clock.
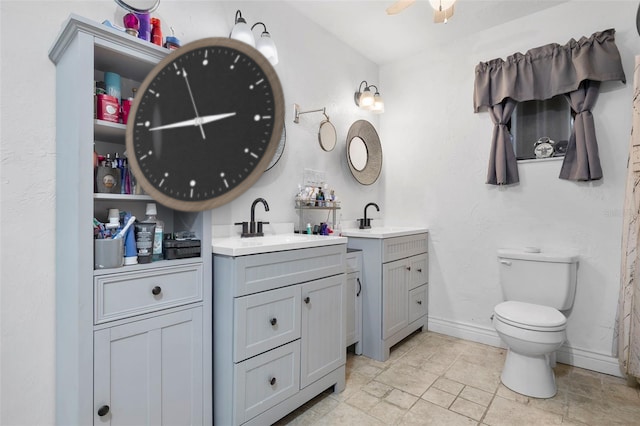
2:43:56
